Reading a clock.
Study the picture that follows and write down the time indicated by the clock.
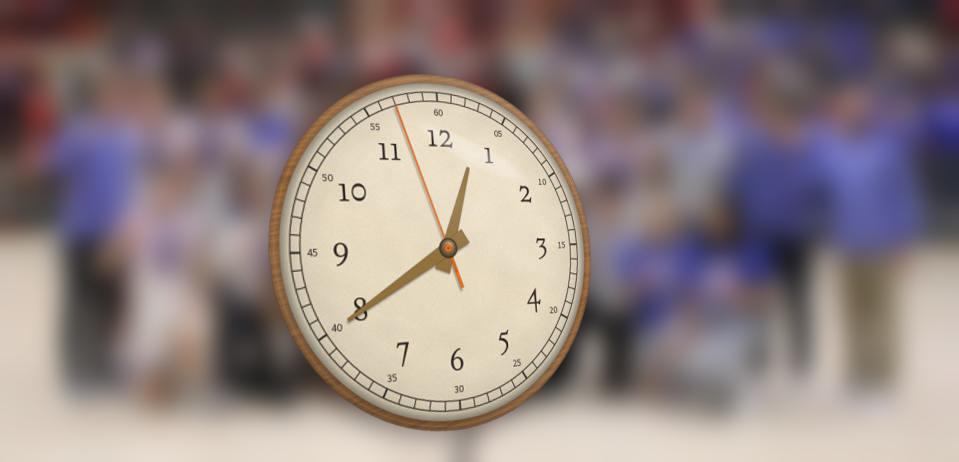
12:39:57
